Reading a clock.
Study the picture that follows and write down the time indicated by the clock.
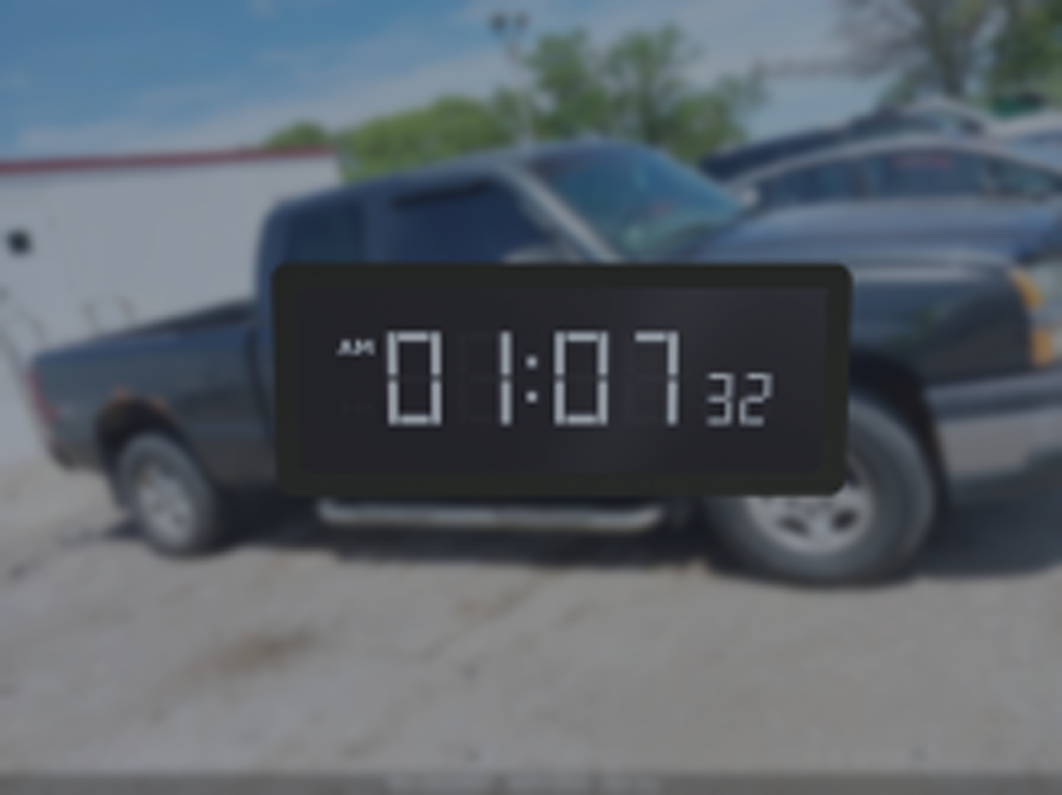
1:07:32
